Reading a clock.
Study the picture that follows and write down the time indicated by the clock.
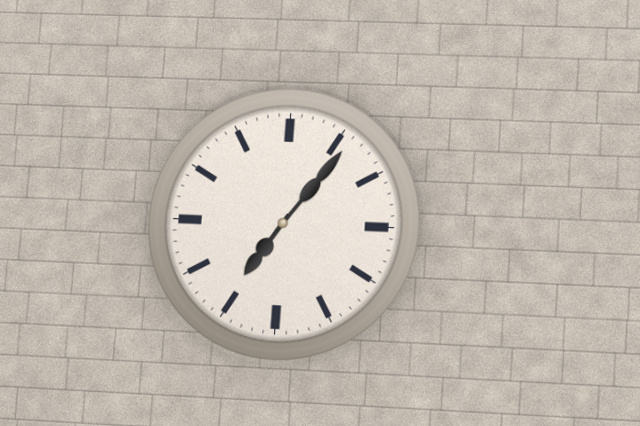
7:06
